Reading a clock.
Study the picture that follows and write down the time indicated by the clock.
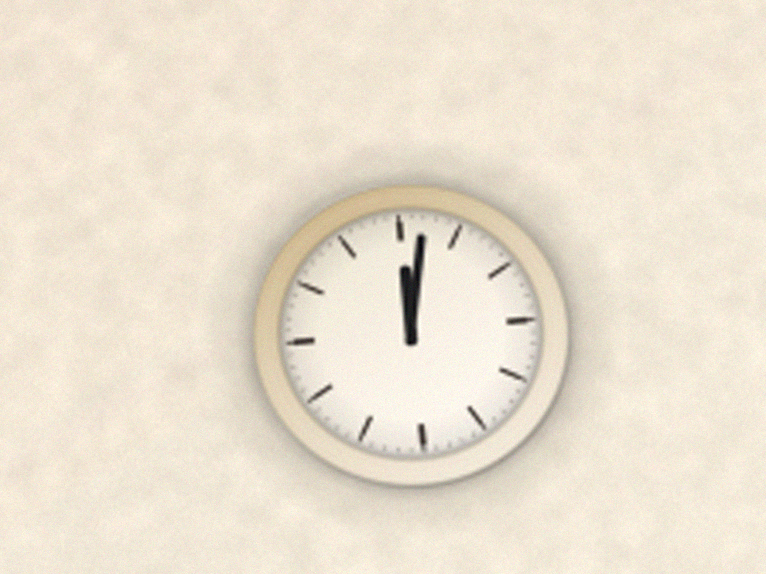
12:02
